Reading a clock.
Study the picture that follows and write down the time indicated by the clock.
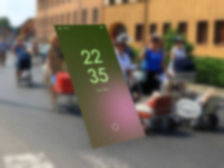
22:35
